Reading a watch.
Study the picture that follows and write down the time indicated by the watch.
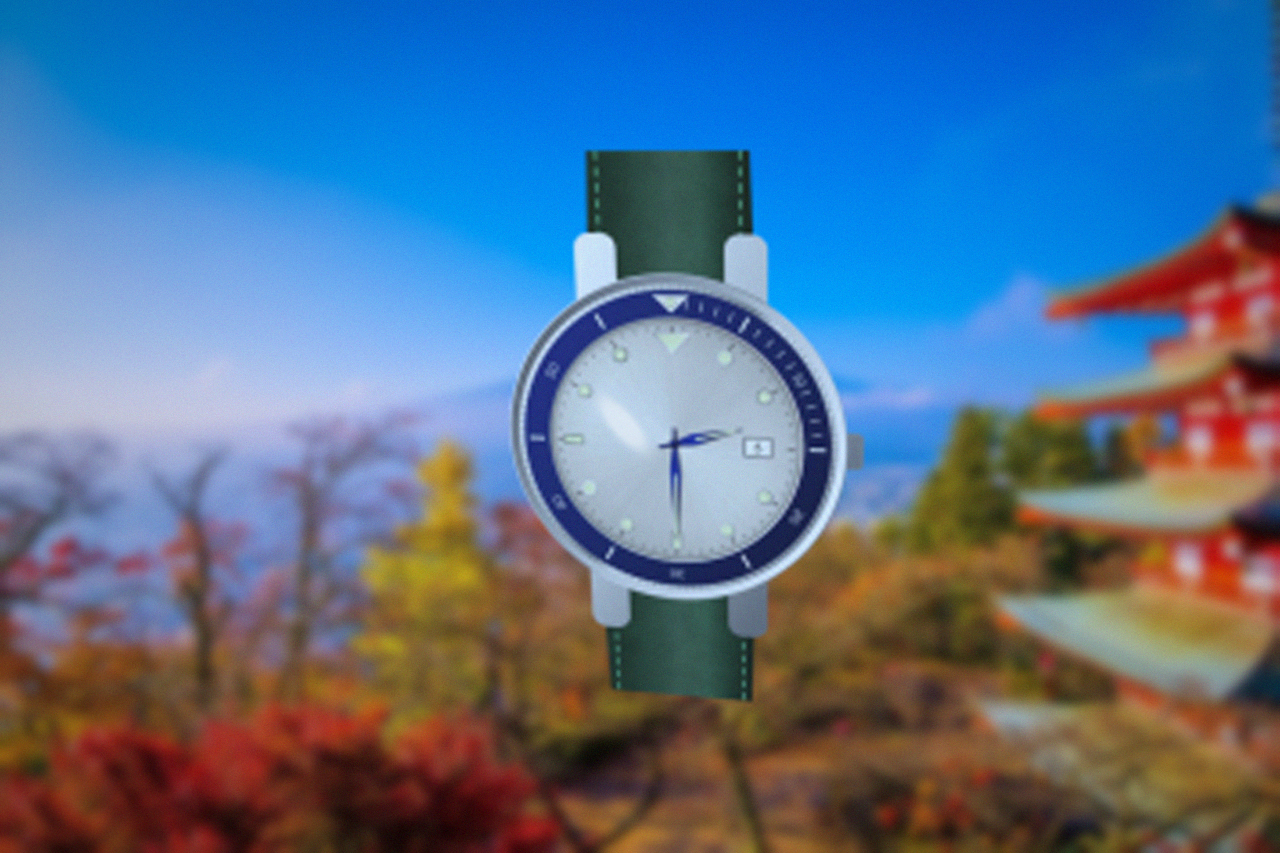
2:30
